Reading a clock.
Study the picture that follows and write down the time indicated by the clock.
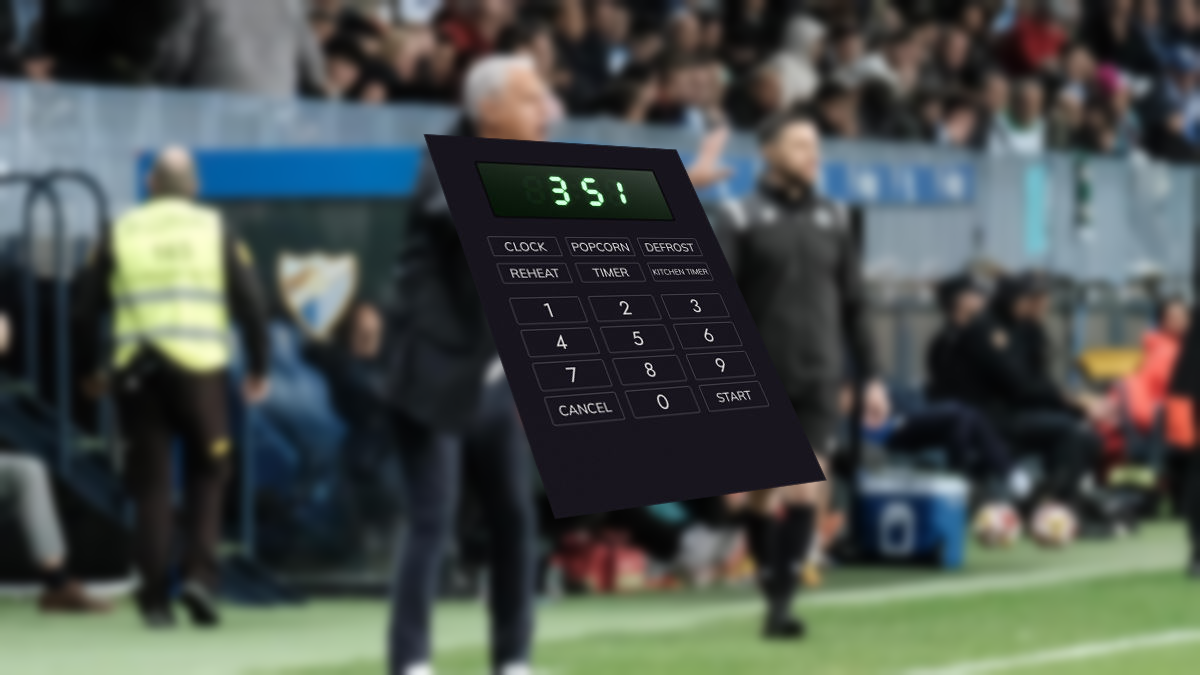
3:51
